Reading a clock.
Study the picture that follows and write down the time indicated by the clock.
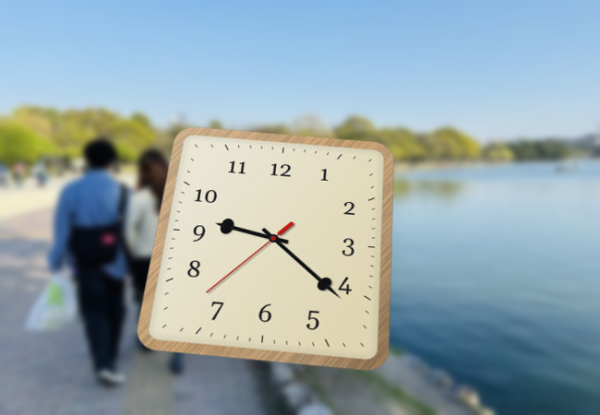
9:21:37
